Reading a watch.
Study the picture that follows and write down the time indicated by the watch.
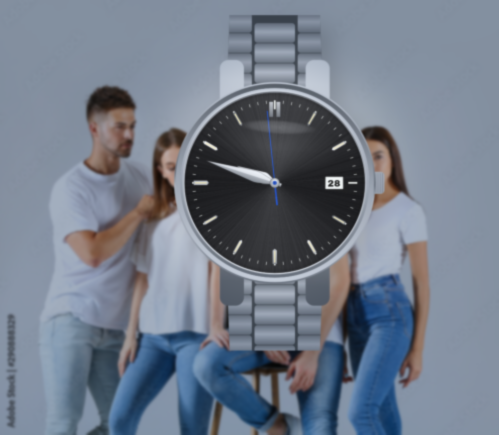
9:47:59
